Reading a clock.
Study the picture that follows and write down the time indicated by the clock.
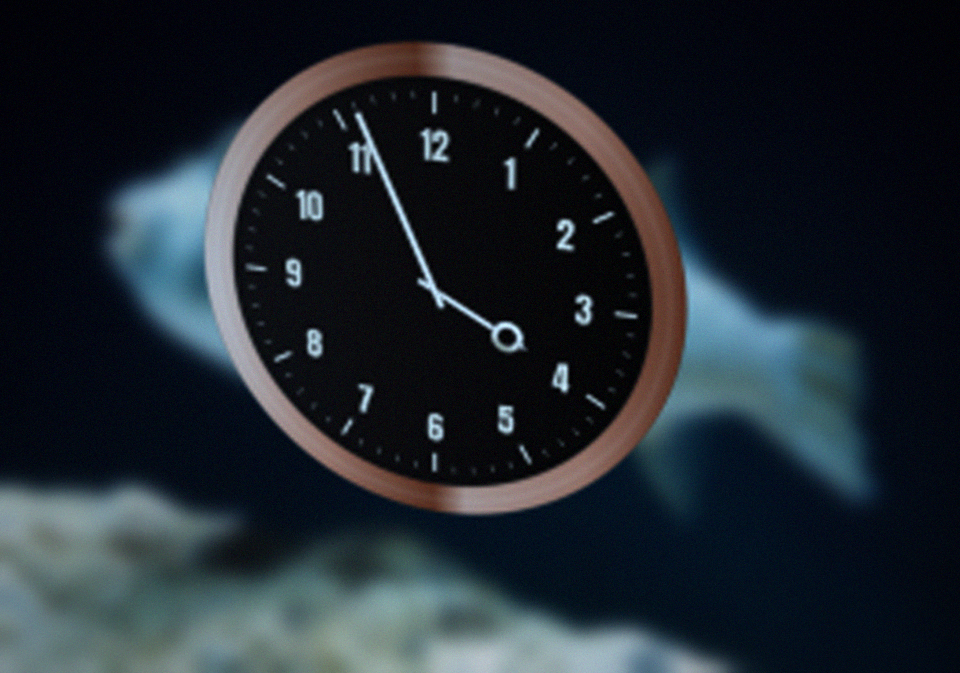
3:56
